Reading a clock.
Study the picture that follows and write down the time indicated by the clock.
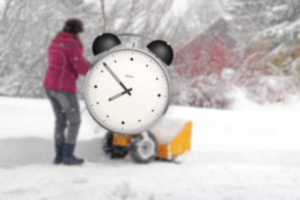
7:52
